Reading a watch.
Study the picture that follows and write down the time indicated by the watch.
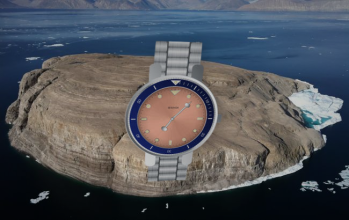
7:07
